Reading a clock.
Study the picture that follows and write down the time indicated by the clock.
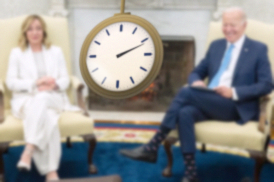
2:11
